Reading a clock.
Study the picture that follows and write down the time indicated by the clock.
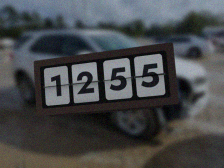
12:55
